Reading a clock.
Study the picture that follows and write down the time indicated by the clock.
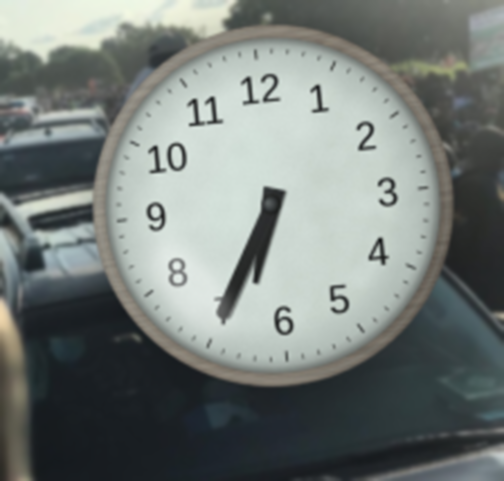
6:35
